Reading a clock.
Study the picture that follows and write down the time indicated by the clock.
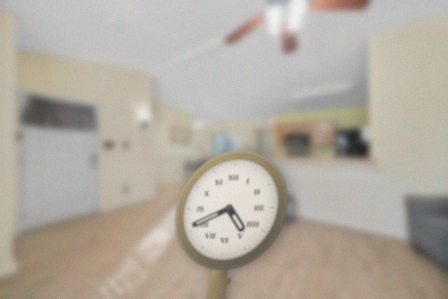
4:41
